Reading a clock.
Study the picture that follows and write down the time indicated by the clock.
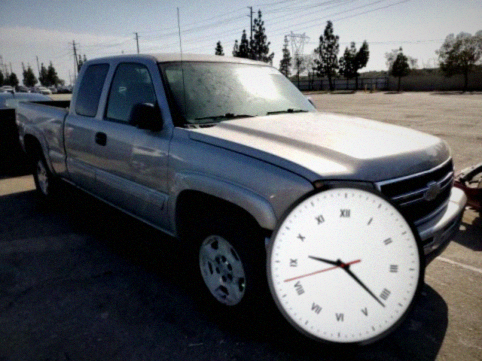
9:21:42
